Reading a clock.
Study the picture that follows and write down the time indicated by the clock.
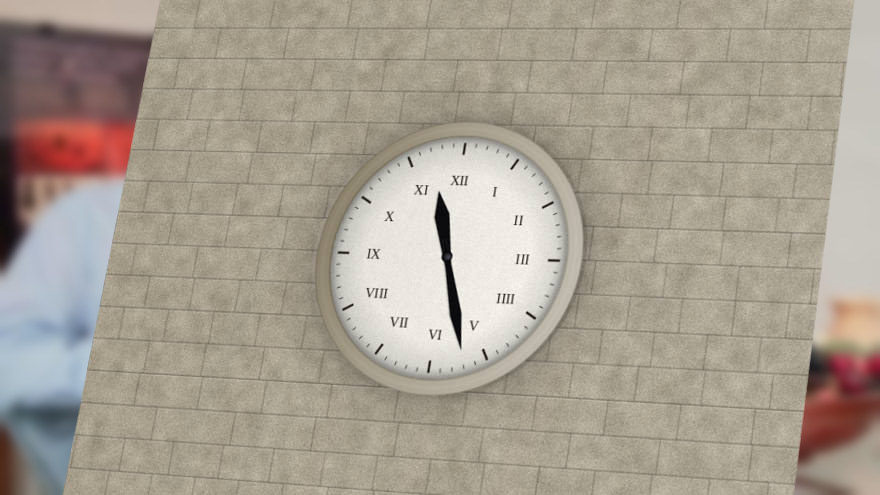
11:27
